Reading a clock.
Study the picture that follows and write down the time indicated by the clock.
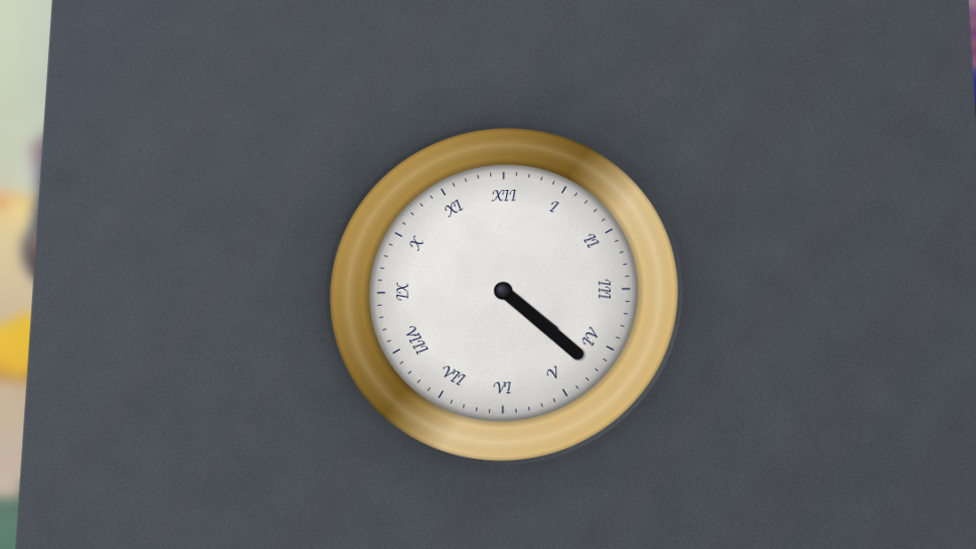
4:22
